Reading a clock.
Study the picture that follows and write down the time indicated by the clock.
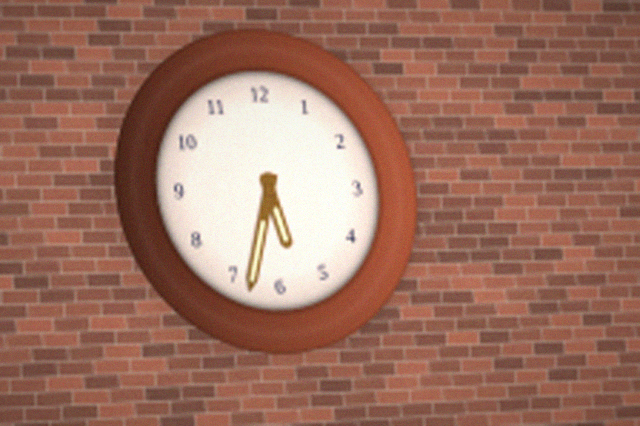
5:33
